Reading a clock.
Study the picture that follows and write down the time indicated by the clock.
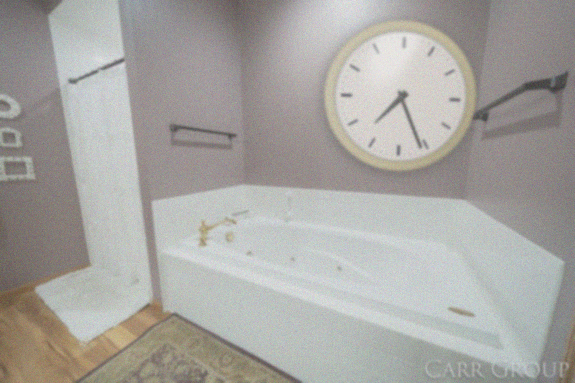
7:26
